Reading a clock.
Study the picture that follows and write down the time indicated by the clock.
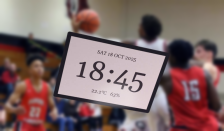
18:45
